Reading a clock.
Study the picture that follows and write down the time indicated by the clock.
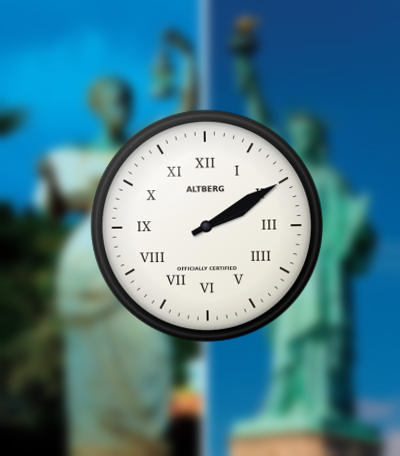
2:10
